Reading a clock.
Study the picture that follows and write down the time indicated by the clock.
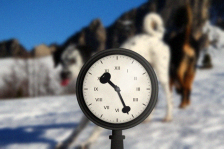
10:26
